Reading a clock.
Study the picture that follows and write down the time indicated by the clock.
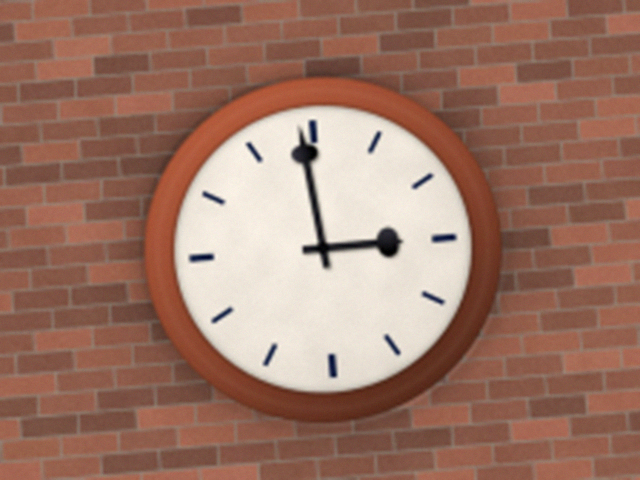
2:59
